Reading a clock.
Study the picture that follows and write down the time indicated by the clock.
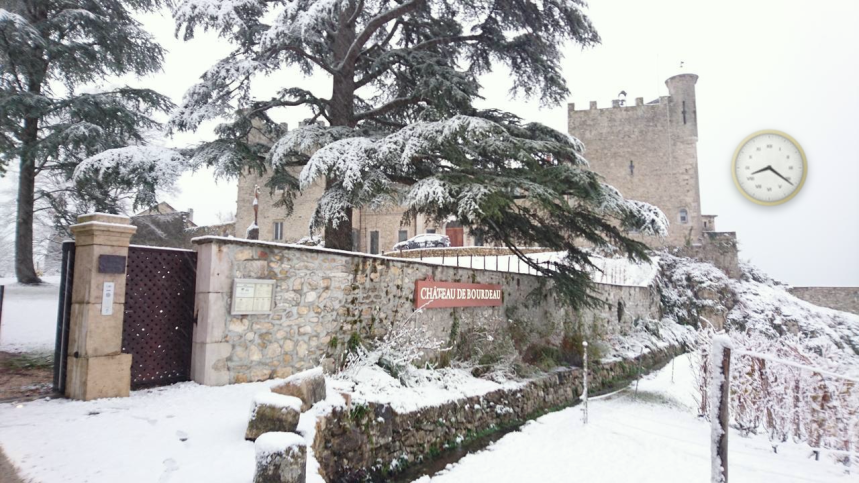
8:21
